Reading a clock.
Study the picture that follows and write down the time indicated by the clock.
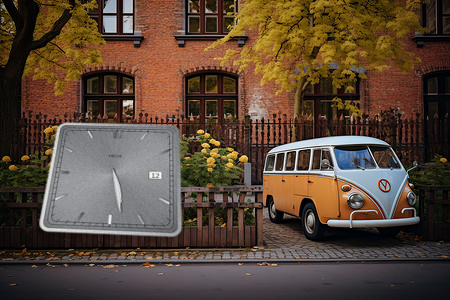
5:28
